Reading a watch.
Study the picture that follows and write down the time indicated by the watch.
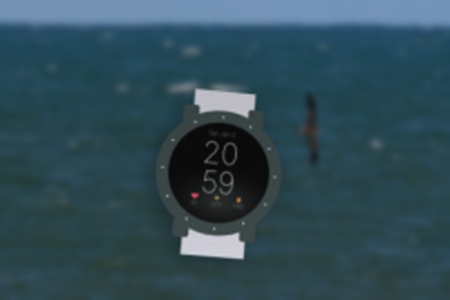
20:59
